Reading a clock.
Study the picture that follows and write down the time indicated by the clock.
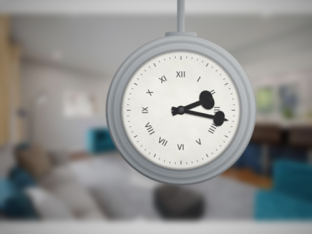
2:17
